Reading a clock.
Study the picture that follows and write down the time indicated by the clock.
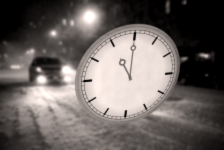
11:00
